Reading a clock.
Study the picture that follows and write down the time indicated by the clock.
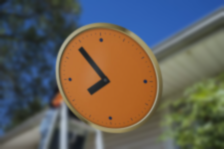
7:54
